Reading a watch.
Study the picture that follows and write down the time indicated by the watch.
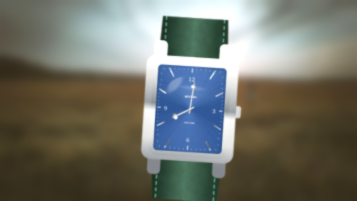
8:01
